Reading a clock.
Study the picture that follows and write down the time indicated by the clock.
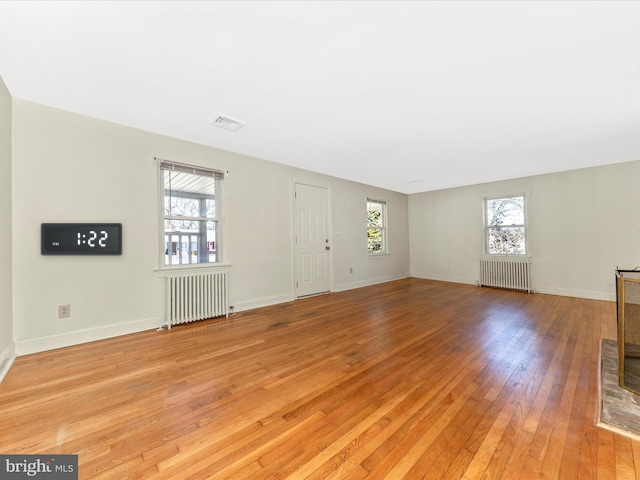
1:22
